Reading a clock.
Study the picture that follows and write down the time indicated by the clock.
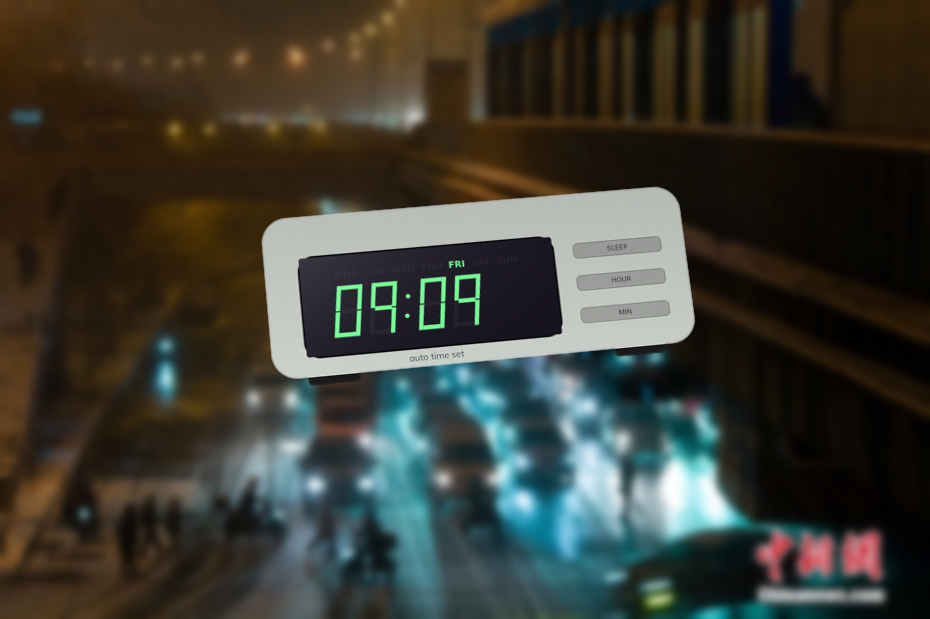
9:09
